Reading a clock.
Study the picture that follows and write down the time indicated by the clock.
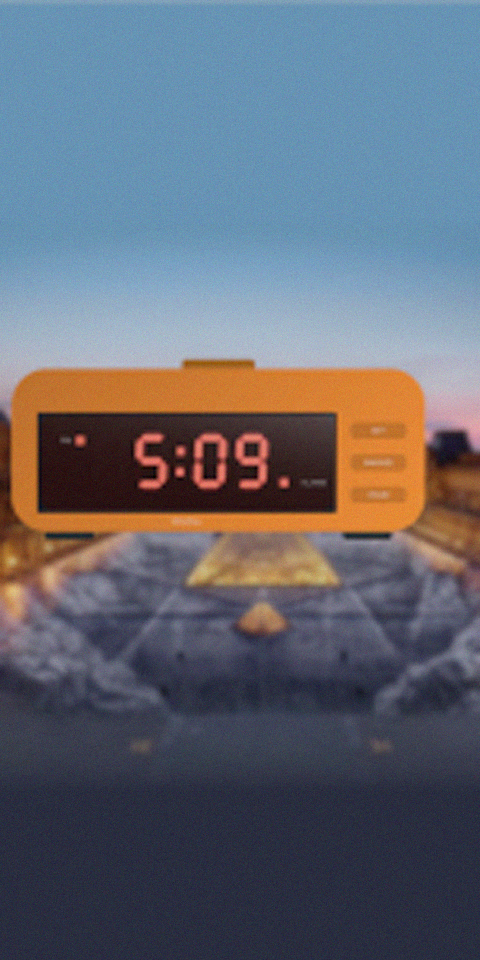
5:09
